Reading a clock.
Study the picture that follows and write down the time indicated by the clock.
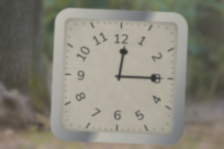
12:15
